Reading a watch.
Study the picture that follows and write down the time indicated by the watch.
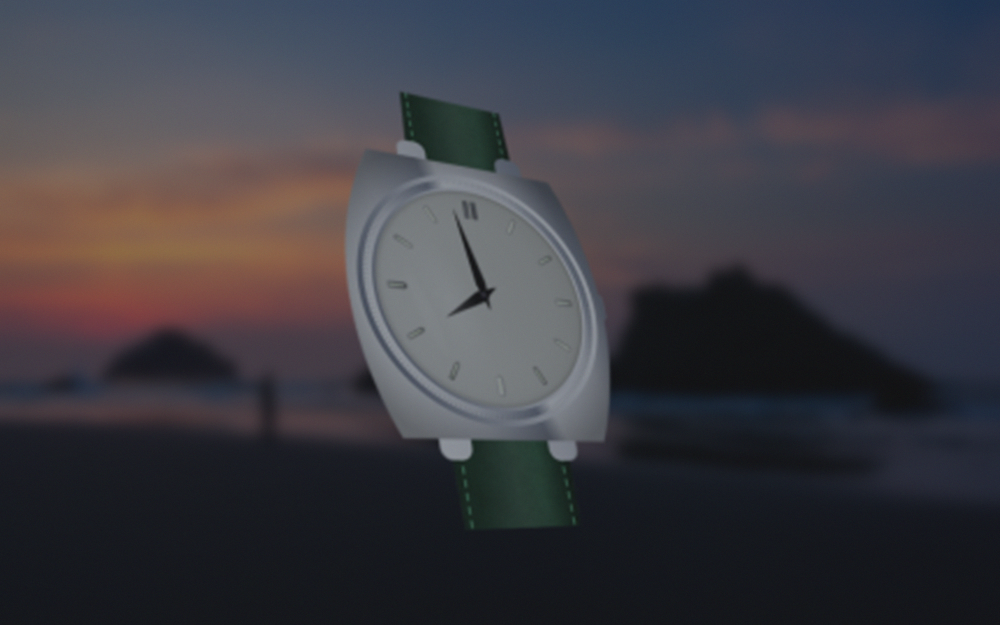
7:58
